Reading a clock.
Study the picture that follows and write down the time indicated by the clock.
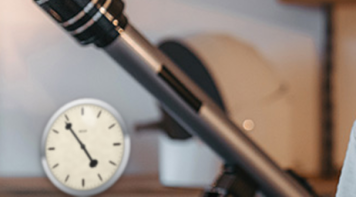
4:54
